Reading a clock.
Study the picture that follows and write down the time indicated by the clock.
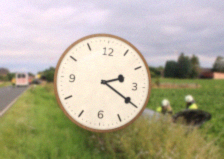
2:20
